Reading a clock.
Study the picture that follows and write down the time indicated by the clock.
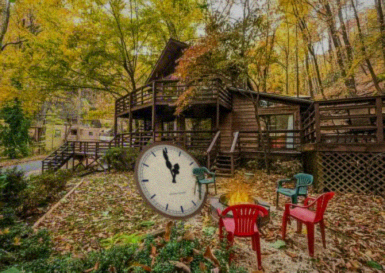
12:59
